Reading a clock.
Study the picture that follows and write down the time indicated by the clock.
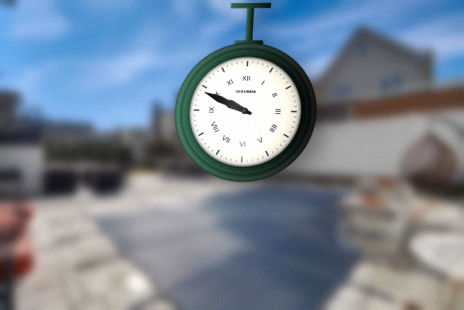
9:49
